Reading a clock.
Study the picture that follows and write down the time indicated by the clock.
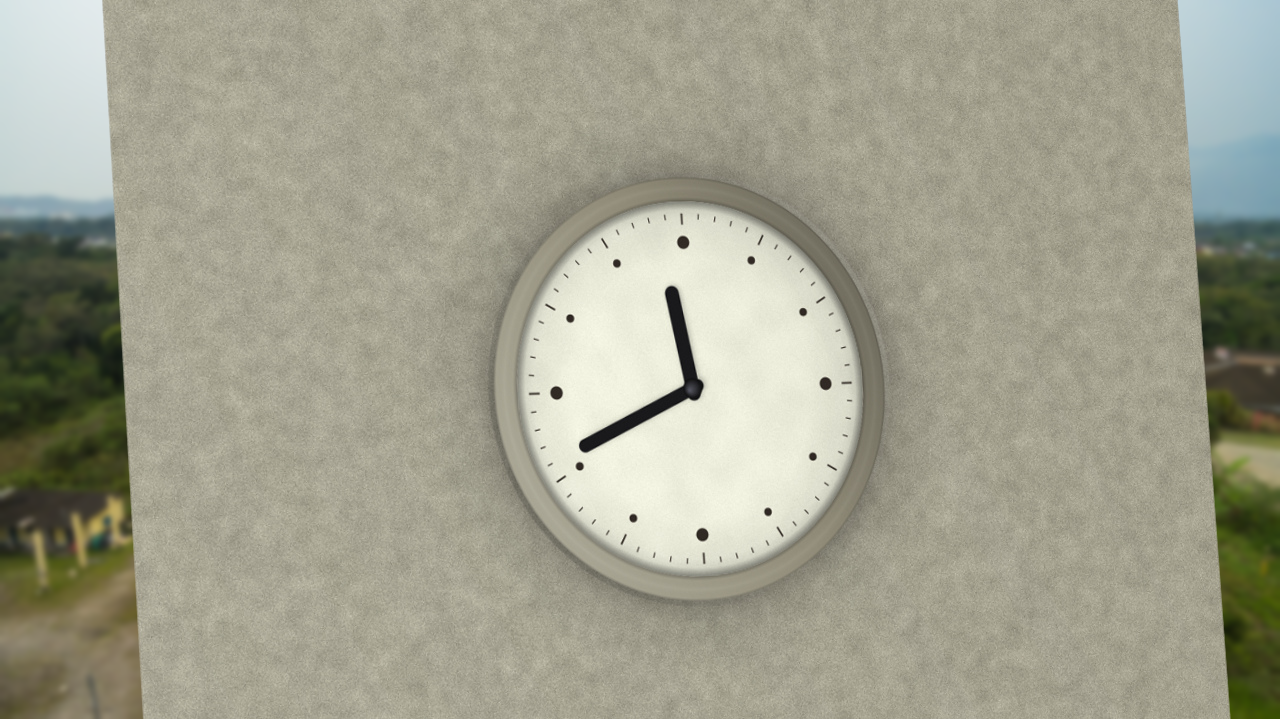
11:41
